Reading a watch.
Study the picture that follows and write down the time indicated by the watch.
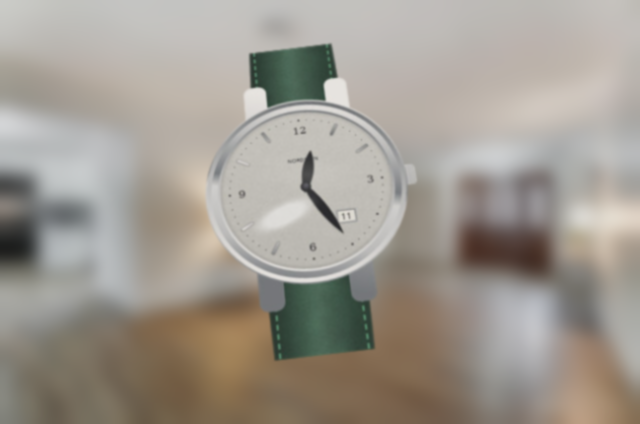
12:25
